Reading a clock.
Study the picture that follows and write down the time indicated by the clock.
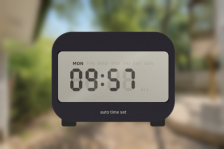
9:57
